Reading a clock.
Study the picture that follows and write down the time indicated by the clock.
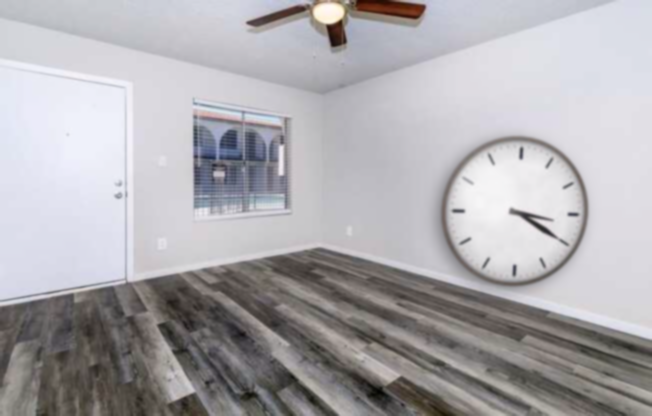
3:20
